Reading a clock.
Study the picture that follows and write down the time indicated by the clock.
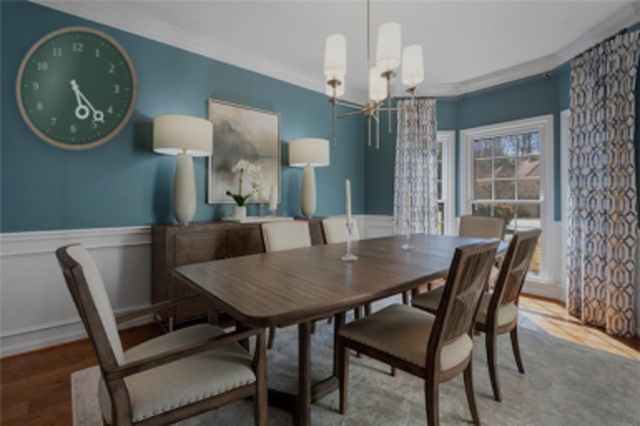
5:23
